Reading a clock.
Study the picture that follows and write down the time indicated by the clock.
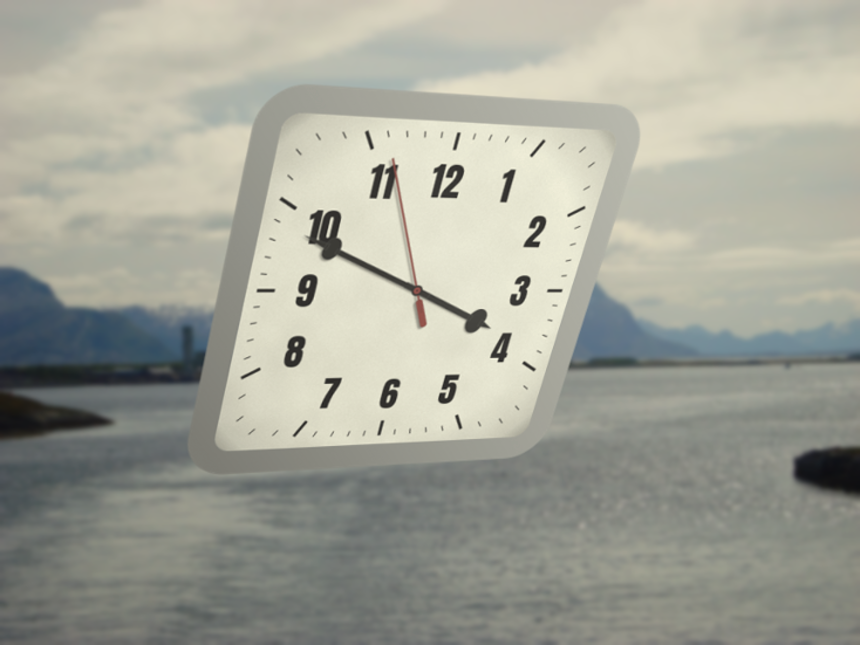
3:48:56
